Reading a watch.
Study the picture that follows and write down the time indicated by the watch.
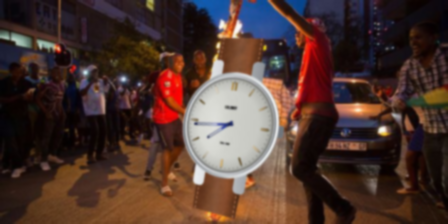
7:44
